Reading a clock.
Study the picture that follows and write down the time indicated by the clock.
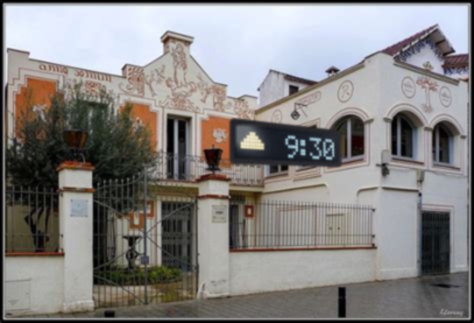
9:30
